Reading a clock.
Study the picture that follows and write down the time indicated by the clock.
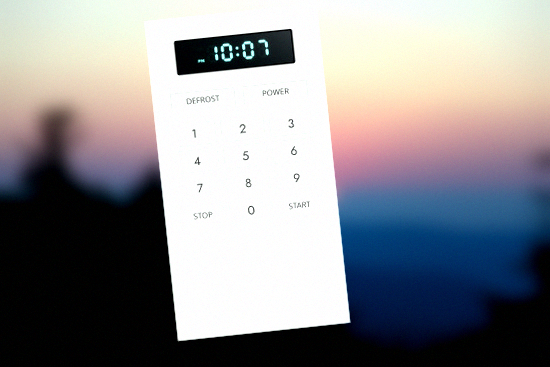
10:07
